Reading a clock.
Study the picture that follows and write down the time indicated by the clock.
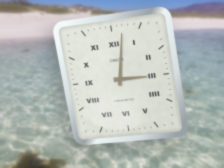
3:02
